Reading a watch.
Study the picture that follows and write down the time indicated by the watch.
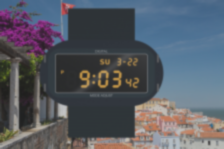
9:03:42
